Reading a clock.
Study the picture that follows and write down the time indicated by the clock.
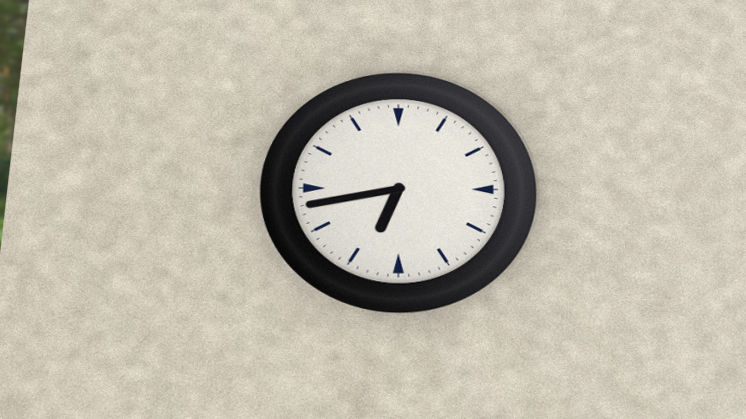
6:43
